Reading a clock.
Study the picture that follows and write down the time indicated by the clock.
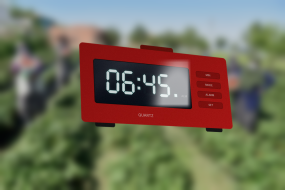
6:45
